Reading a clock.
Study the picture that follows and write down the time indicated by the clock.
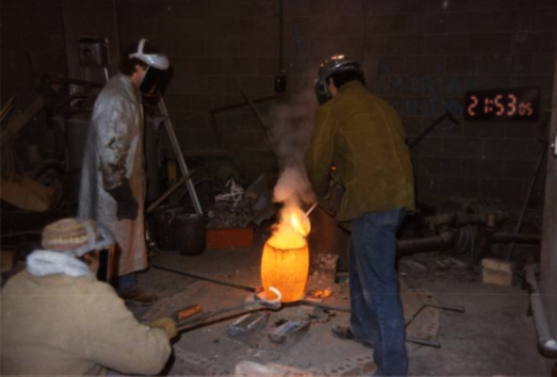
21:53
